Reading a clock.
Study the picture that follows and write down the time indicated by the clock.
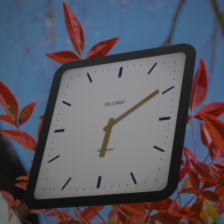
6:09
